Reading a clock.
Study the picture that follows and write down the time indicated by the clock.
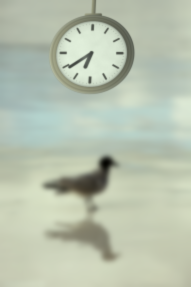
6:39
